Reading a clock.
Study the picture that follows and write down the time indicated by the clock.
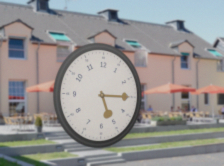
5:15
